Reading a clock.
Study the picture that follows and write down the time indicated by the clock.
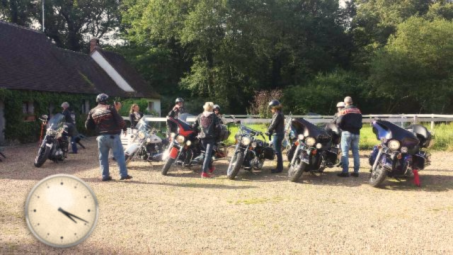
4:19
